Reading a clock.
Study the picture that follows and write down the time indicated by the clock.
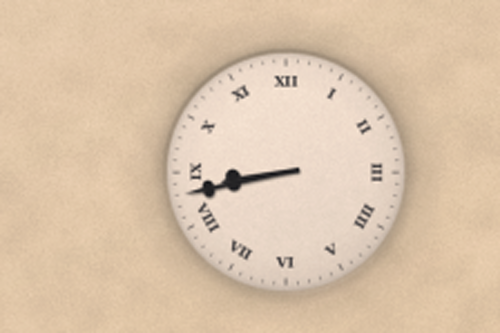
8:43
